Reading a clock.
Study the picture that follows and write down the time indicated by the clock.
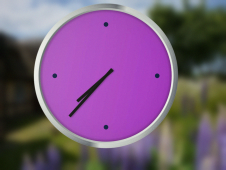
7:37
